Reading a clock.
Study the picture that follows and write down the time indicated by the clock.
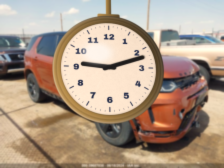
9:12
